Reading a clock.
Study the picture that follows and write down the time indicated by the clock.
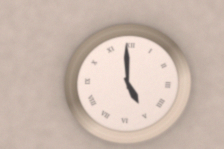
4:59
